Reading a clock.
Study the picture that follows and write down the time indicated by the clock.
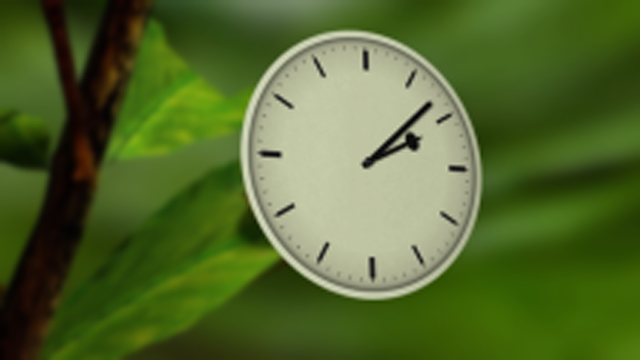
2:08
